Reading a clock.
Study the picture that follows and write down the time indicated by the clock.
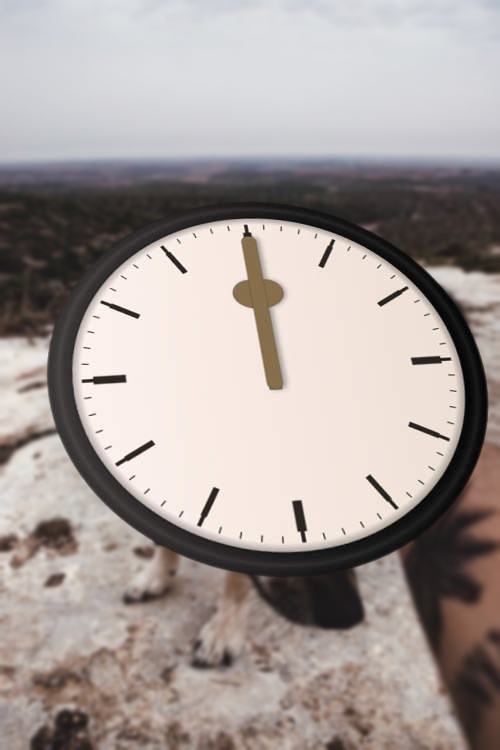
12:00
